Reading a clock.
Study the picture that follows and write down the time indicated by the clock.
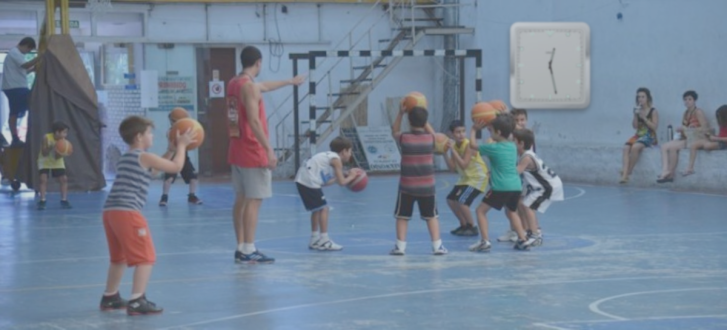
12:28
